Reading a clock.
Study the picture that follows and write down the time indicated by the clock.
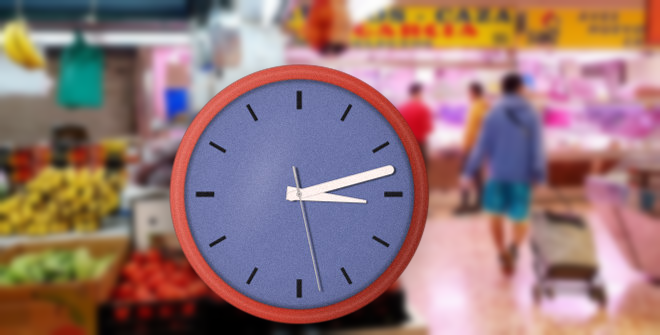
3:12:28
